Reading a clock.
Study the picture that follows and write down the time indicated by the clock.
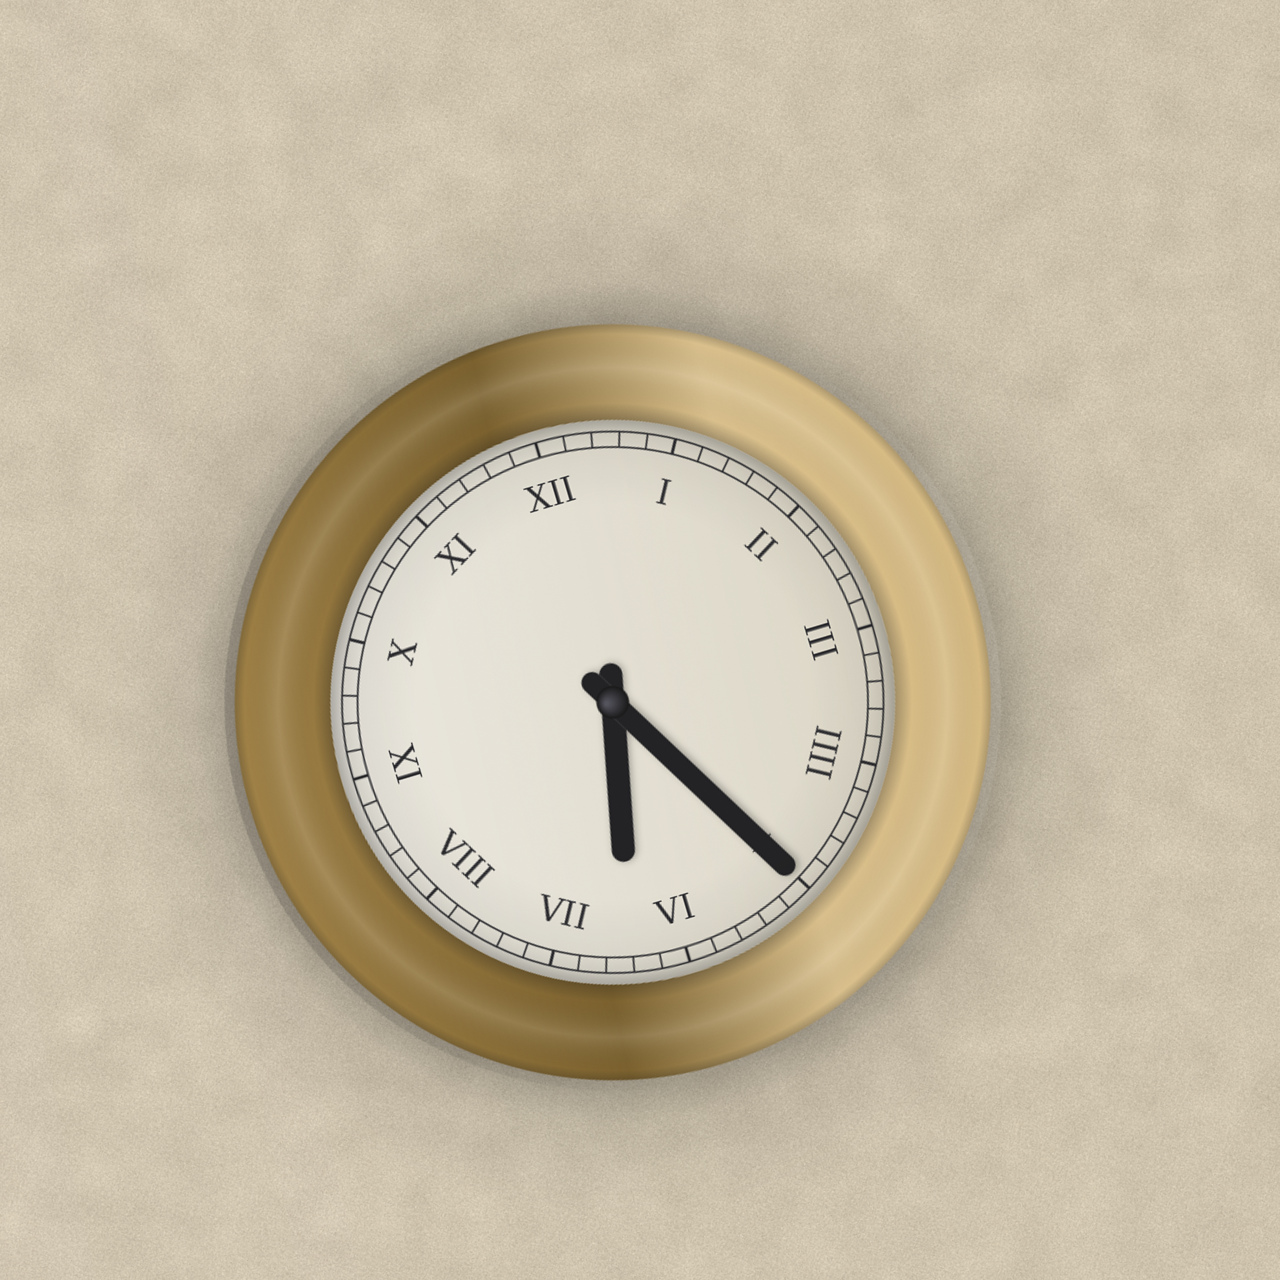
6:25
